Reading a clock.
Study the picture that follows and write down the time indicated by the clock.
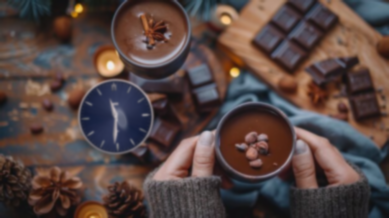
11:31
